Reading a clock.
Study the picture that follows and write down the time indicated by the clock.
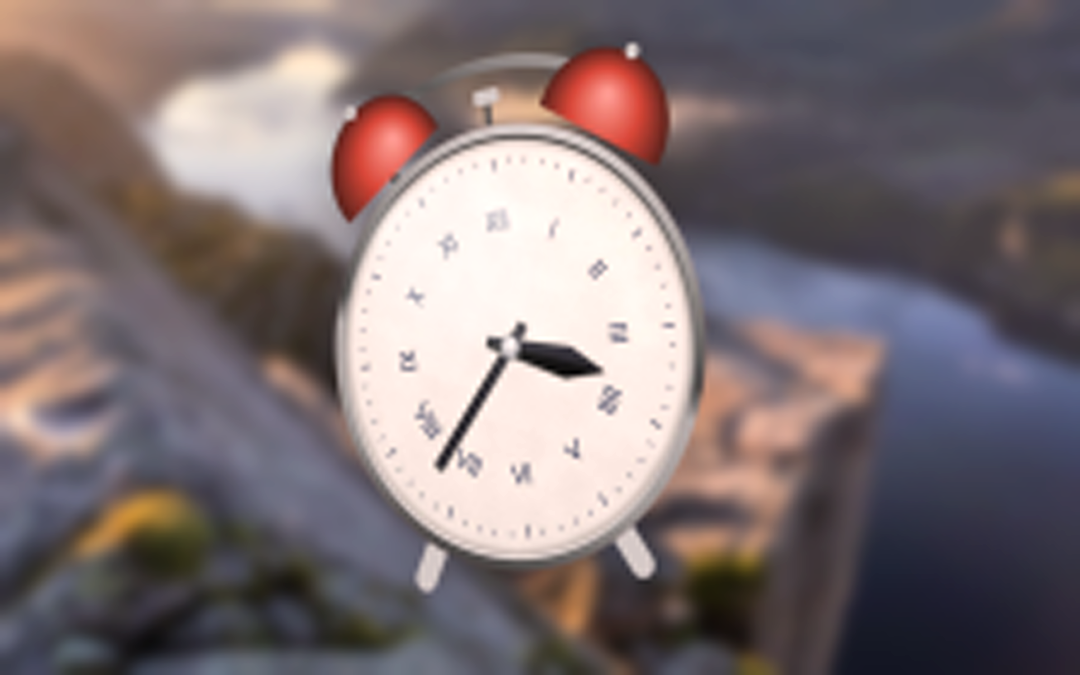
3:37
